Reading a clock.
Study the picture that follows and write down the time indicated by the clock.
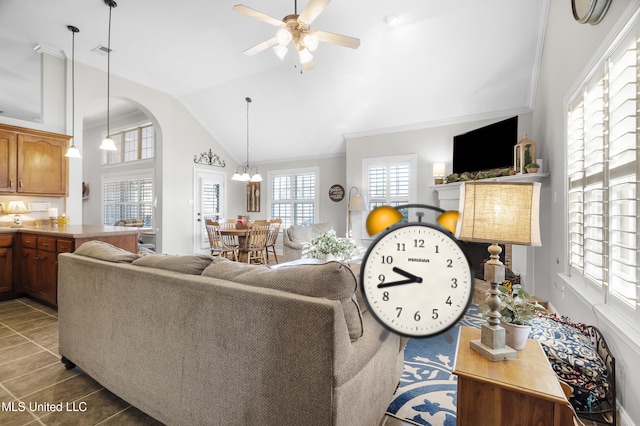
9:43
